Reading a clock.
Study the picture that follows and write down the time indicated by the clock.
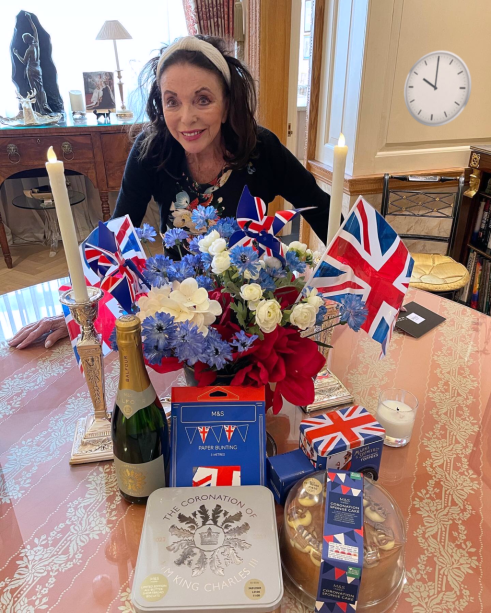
10:00
